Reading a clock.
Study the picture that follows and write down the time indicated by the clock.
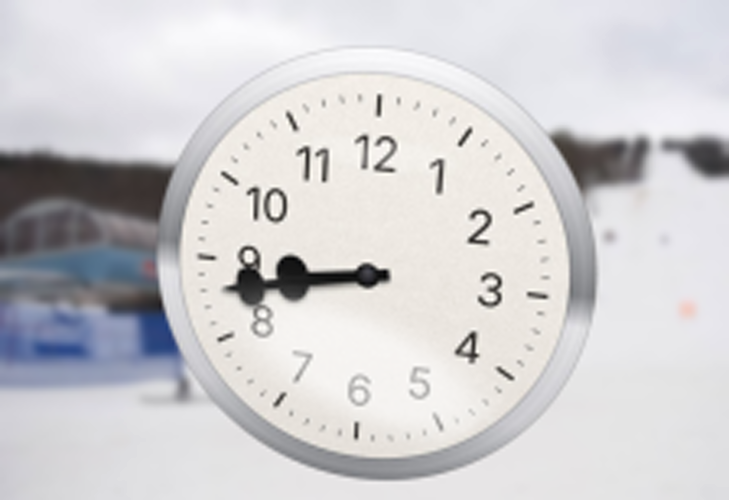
8:43
